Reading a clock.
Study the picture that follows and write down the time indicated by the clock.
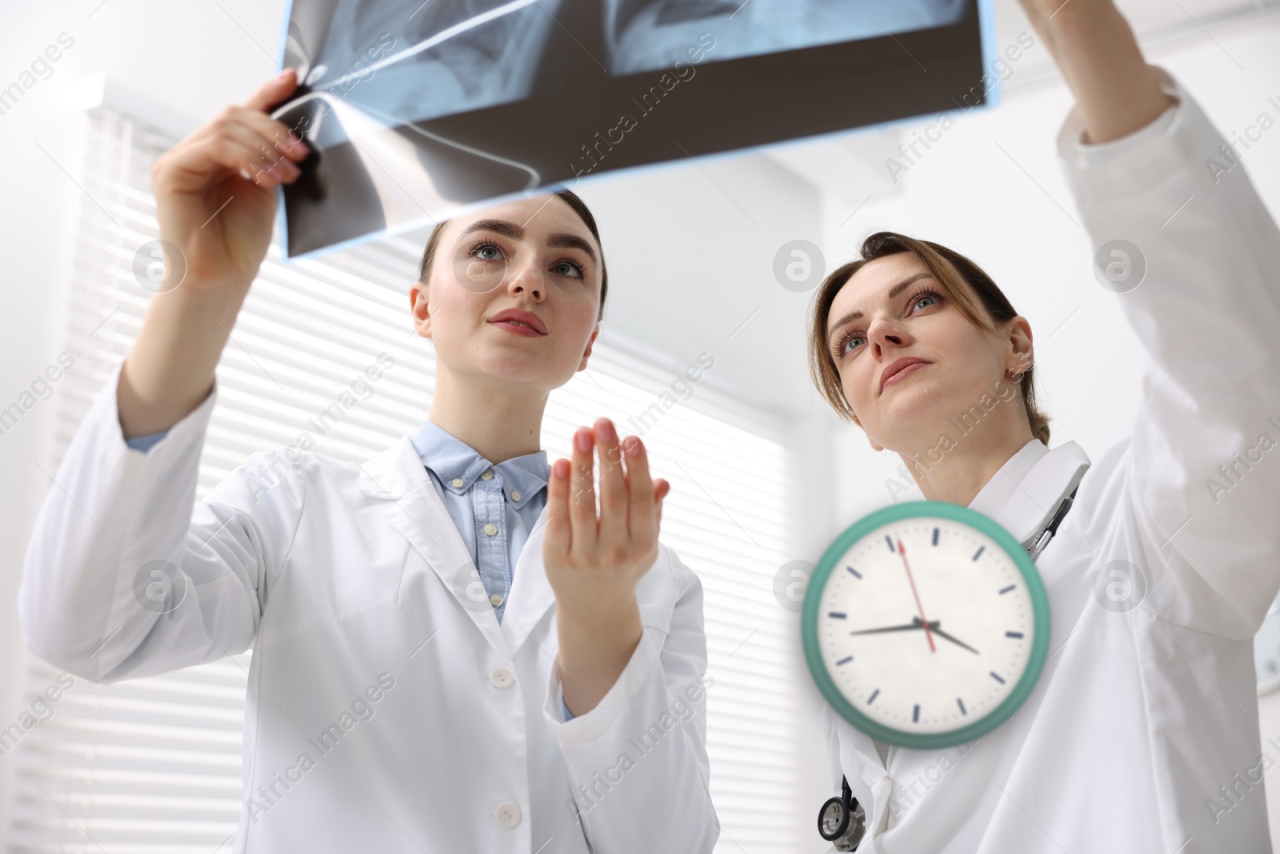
3:42:56
